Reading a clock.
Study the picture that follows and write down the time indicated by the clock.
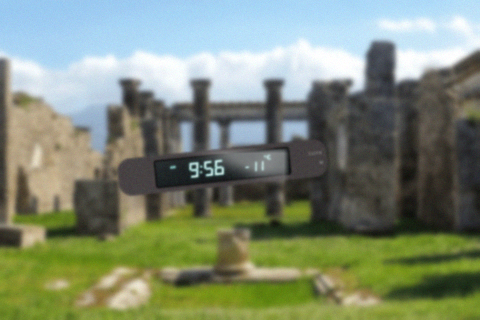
9:56
